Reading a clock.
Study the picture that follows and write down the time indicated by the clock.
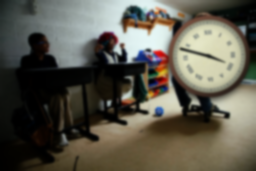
3:48
